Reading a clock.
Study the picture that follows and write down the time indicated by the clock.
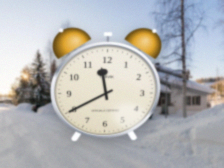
11:40
